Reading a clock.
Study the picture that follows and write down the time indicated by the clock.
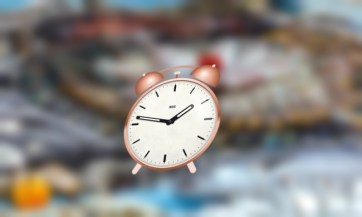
1:47
